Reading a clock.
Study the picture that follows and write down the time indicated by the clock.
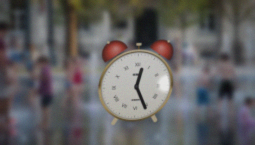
12:26
